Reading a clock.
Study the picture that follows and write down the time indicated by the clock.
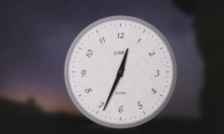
12:34
